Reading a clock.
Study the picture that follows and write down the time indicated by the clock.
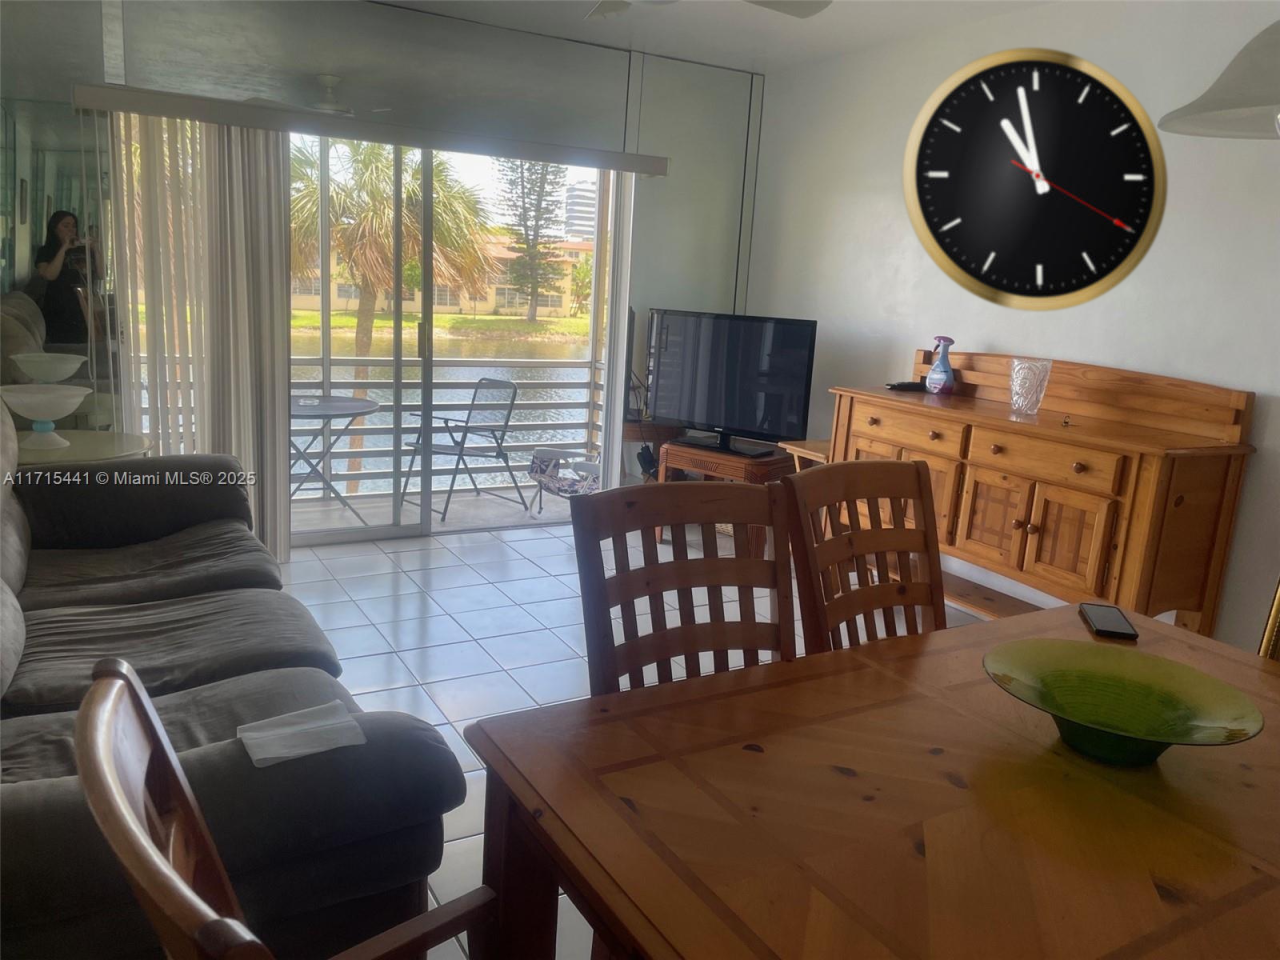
10:58:20
